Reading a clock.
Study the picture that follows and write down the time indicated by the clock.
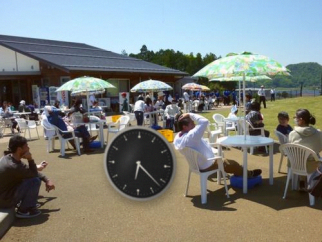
6:22
